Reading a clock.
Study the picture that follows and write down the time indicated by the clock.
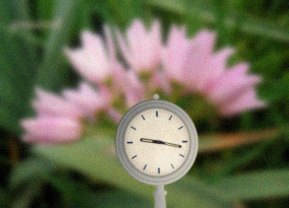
9:17
